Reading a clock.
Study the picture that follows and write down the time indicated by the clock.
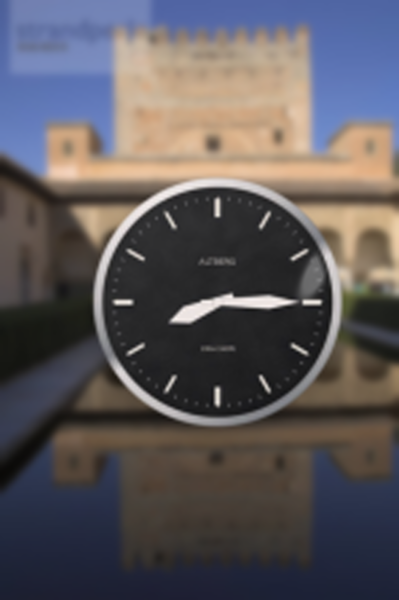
8:15
